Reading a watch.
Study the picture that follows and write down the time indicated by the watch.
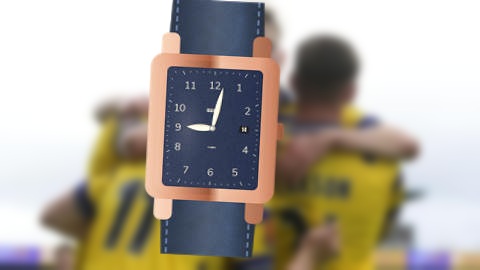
9:02
